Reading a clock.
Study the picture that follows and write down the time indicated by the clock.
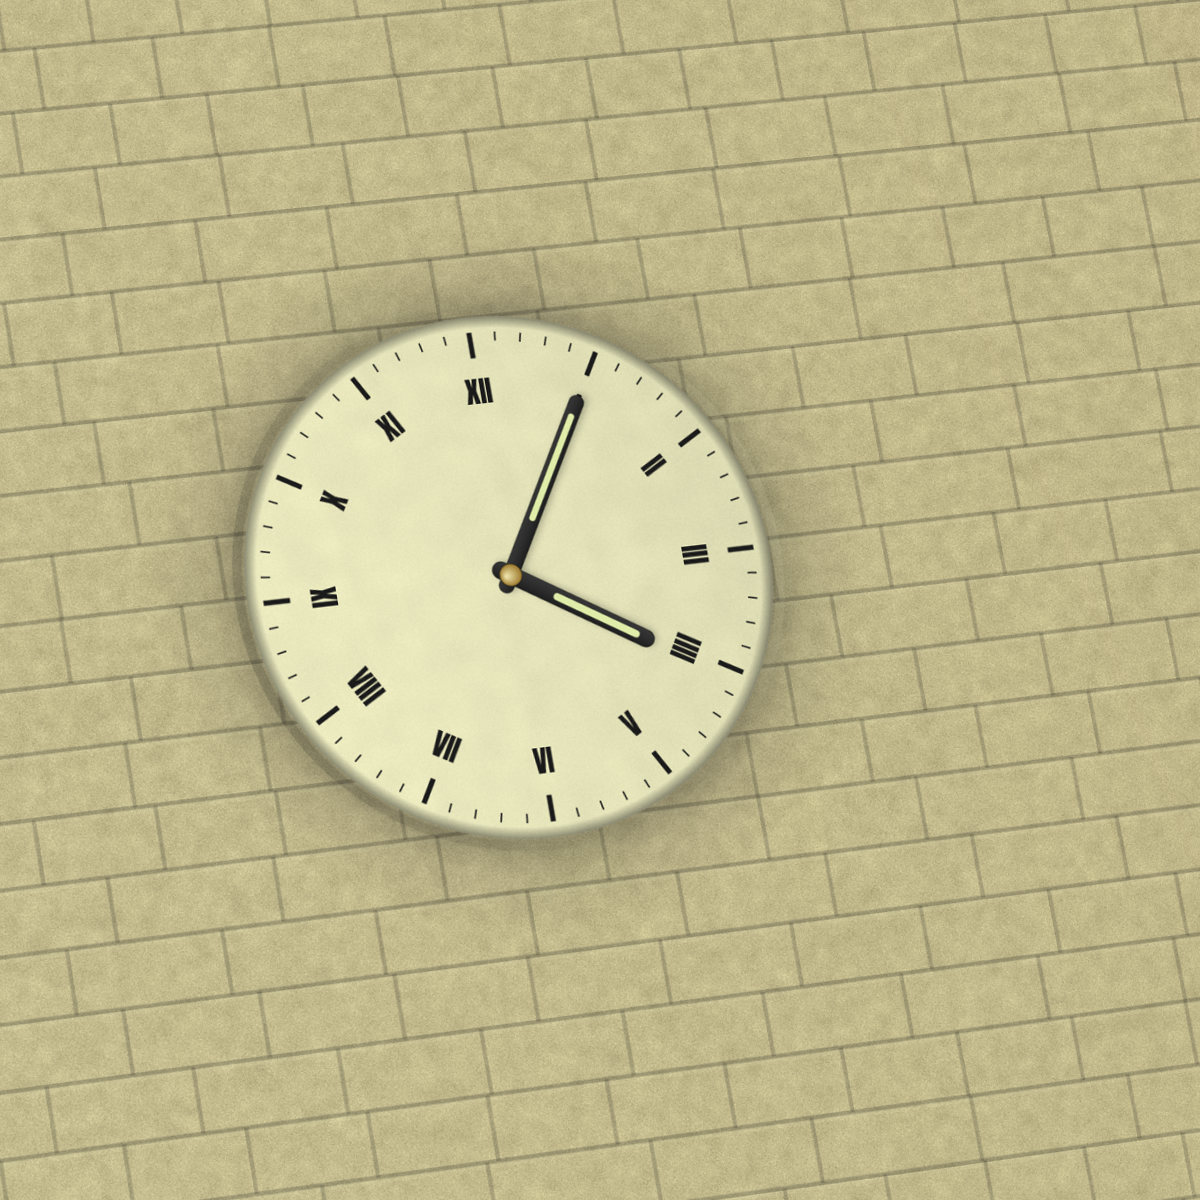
4:05
